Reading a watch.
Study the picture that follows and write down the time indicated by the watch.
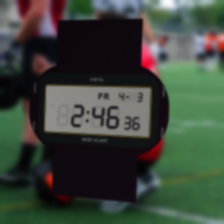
2:46:36
